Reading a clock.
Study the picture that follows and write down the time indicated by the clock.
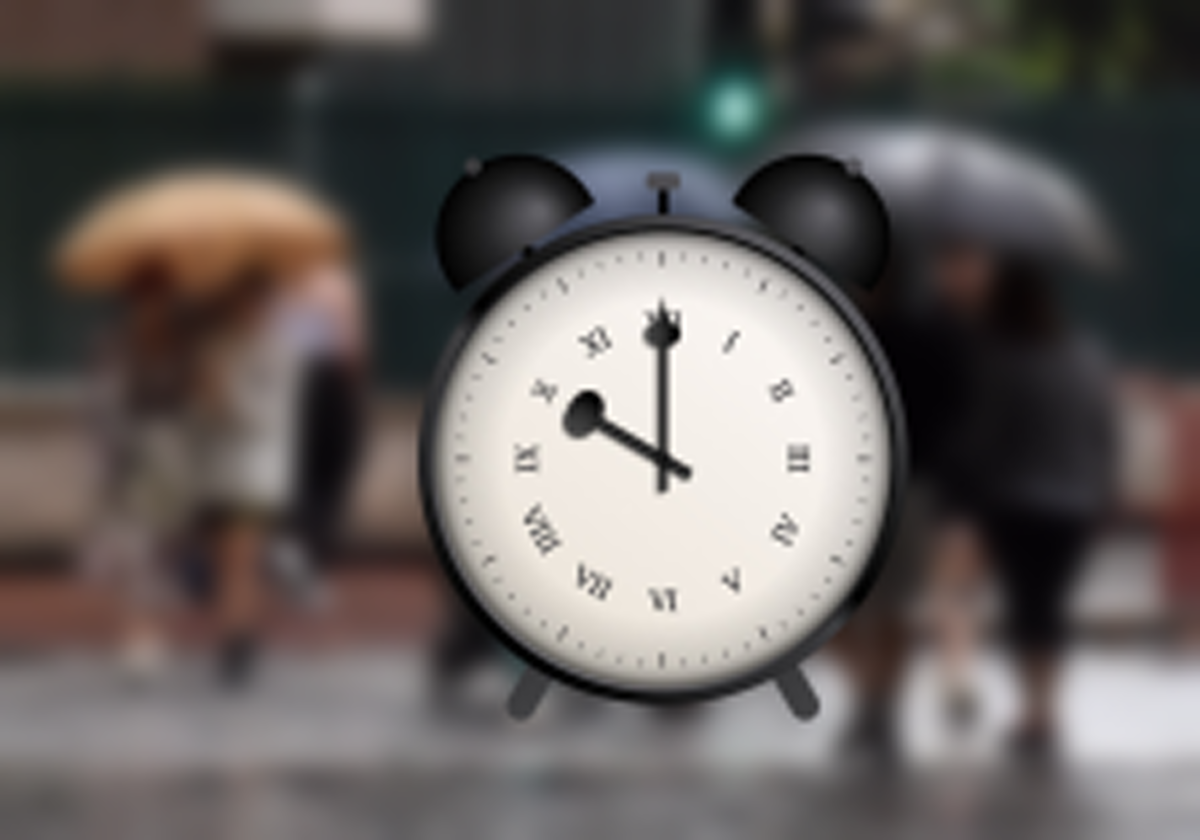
10:00
